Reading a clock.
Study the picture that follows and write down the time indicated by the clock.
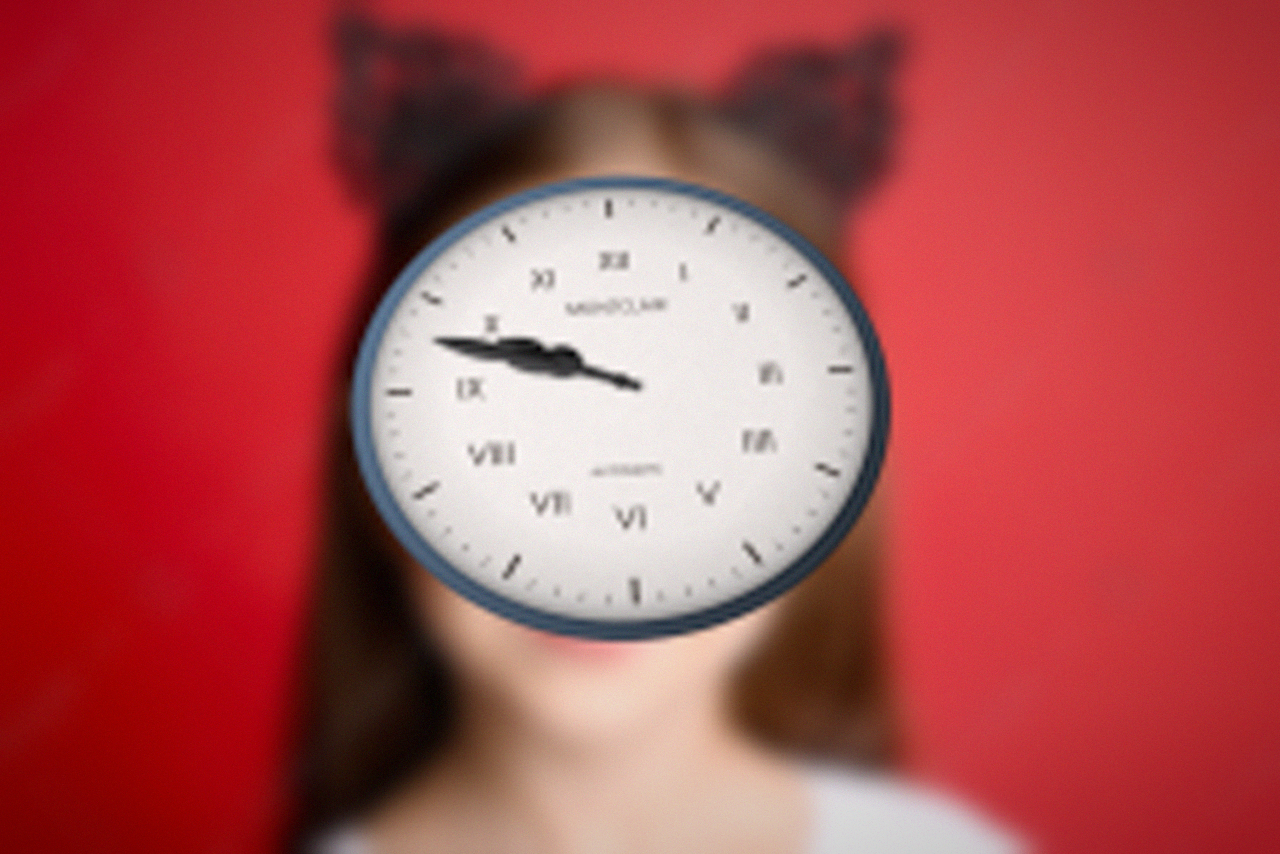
9:48
